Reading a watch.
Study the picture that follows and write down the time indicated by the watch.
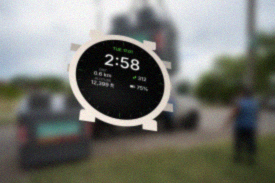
2:58
